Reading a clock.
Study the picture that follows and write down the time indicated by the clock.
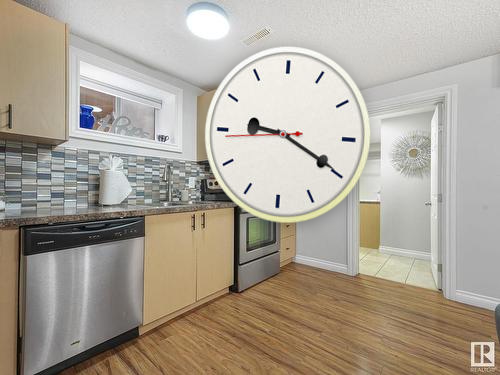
9:19:44
